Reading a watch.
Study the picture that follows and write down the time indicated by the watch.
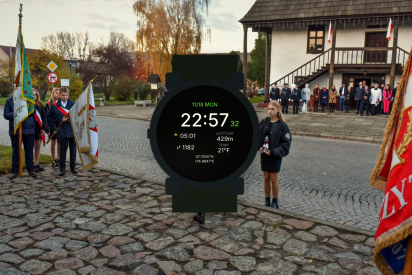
22:57:32
